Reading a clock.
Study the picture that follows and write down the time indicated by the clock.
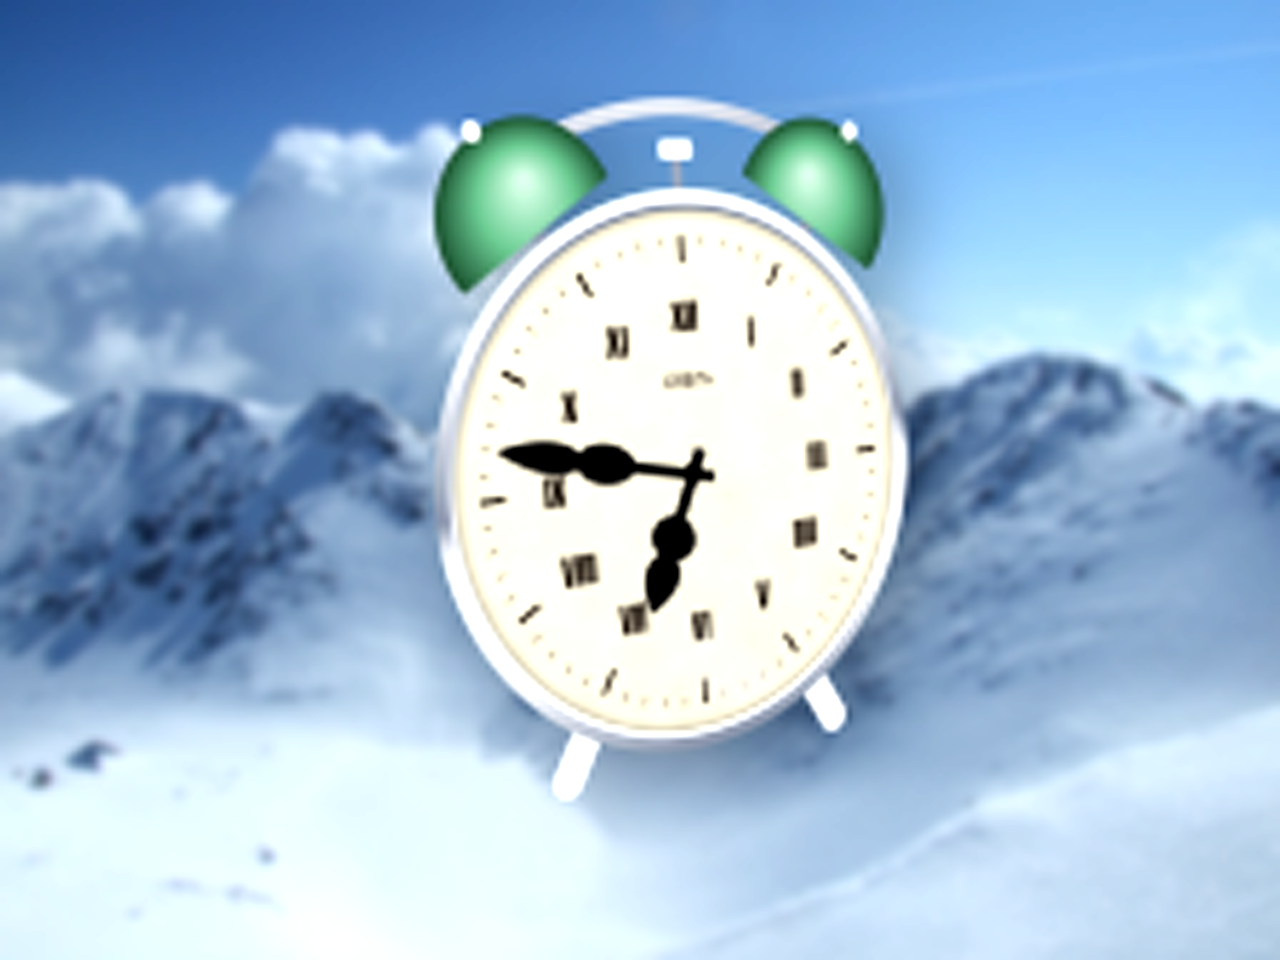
6:47
